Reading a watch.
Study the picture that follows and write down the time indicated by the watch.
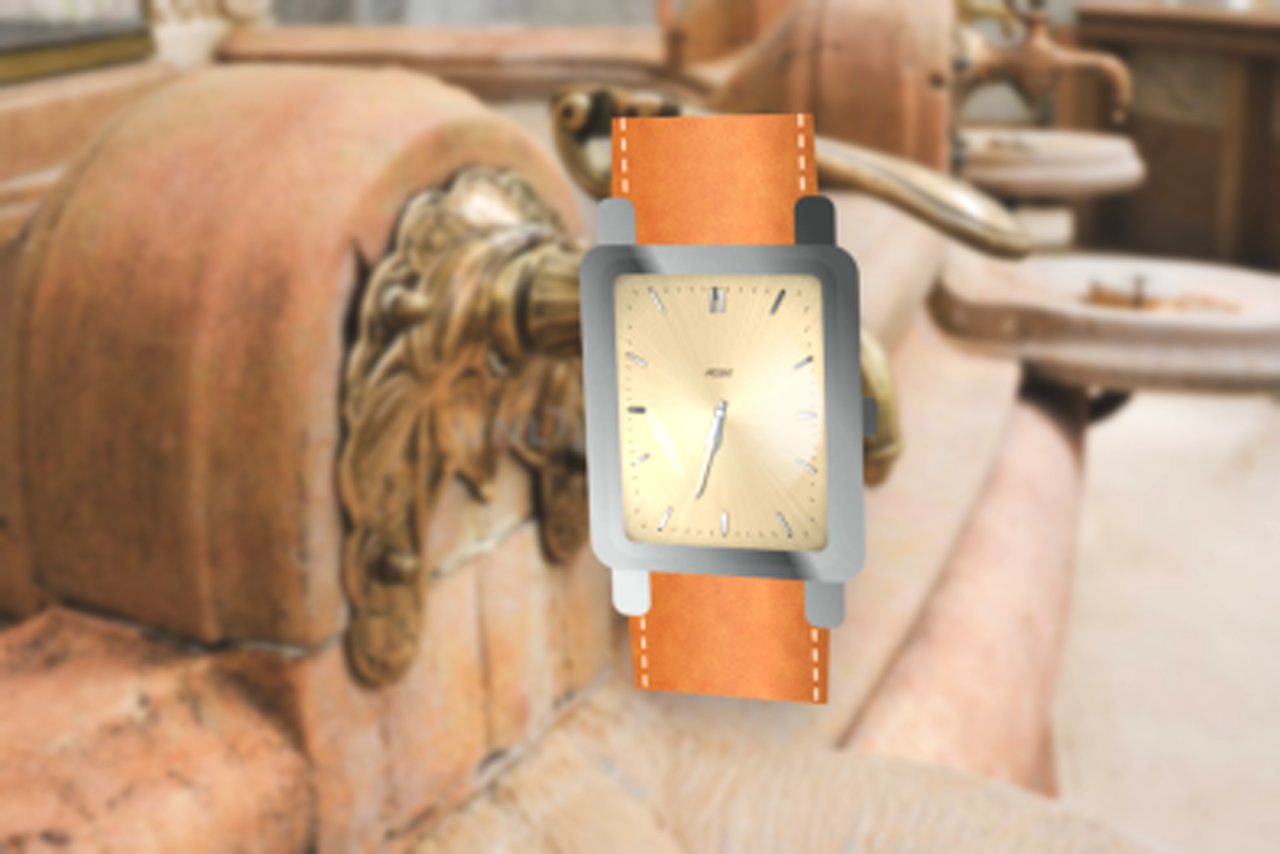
6:33
